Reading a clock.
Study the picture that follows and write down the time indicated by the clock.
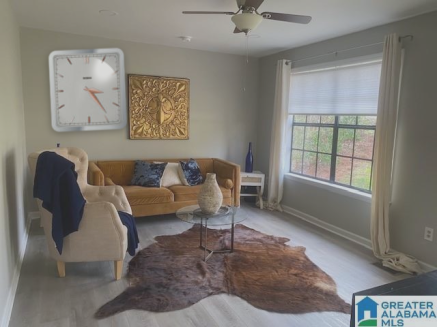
3:24
